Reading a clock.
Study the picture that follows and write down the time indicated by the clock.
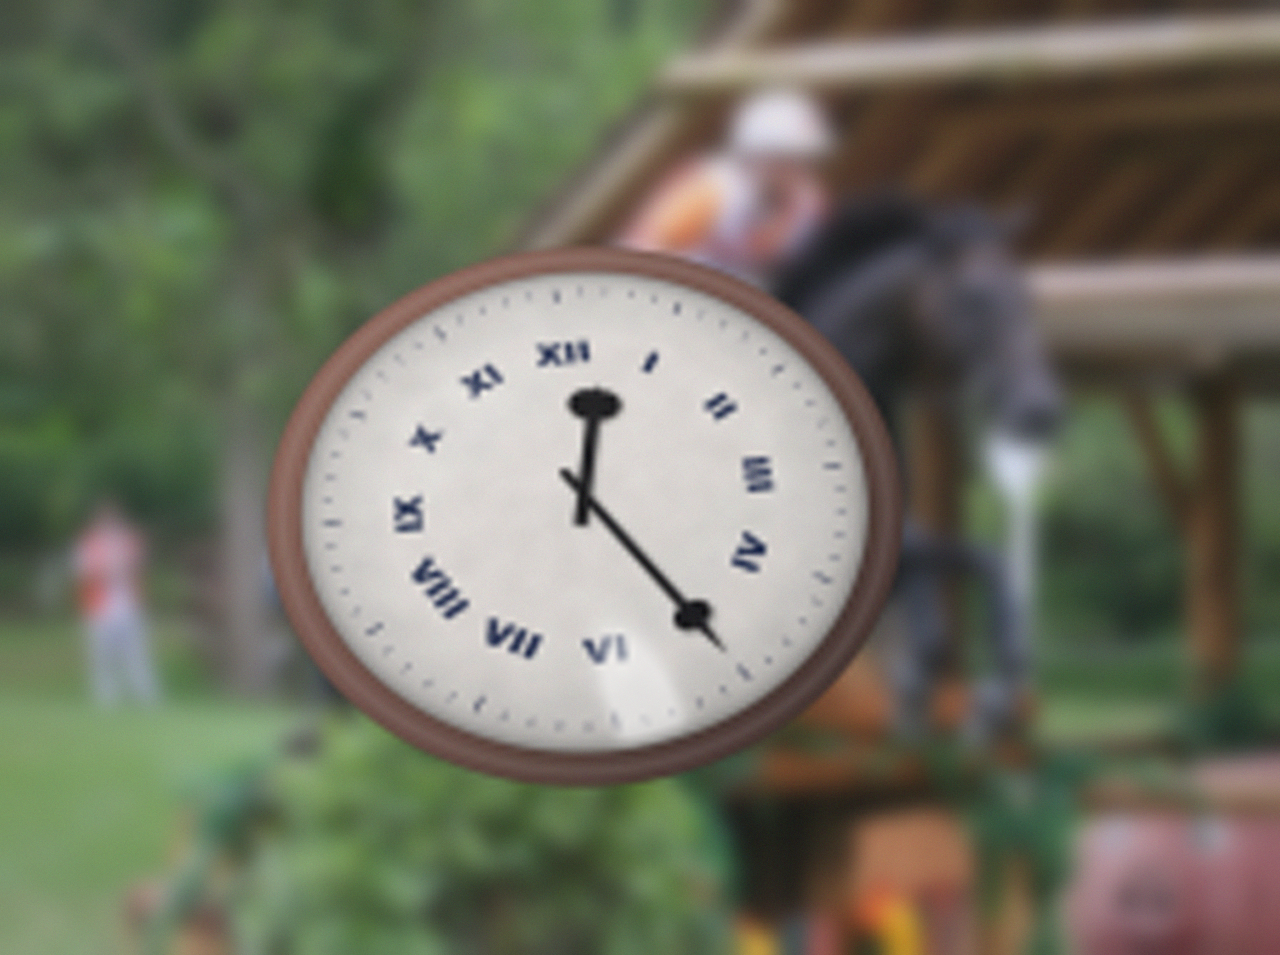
12:25
